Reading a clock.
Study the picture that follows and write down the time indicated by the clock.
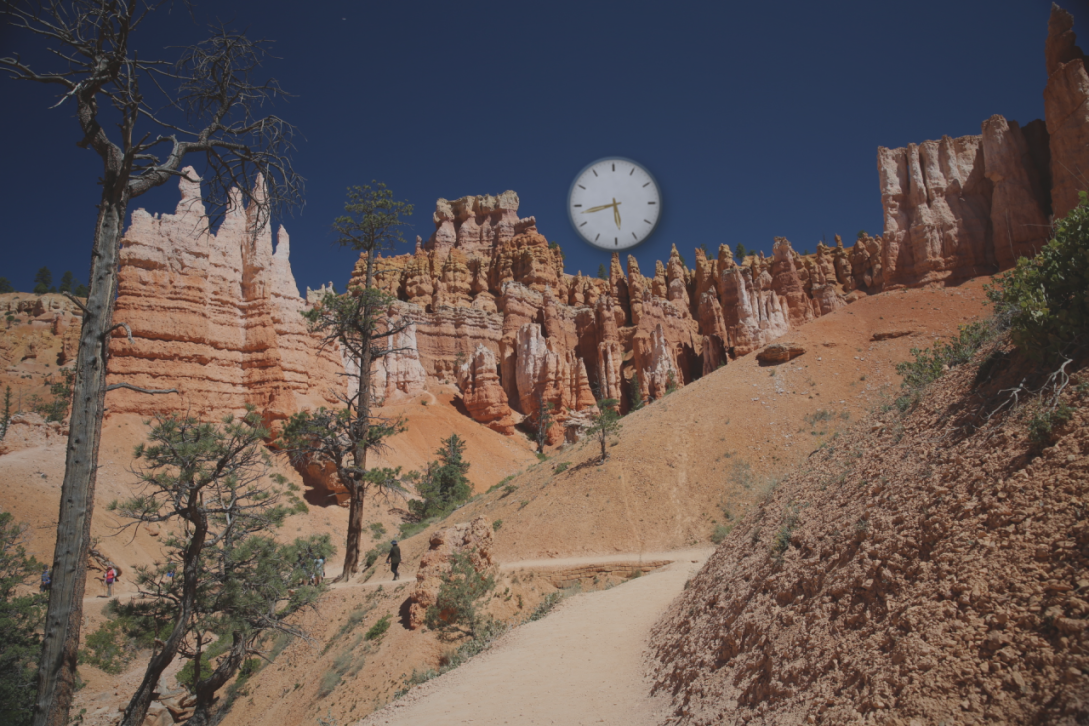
5:43
